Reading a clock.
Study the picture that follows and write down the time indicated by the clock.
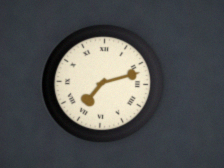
7:12
